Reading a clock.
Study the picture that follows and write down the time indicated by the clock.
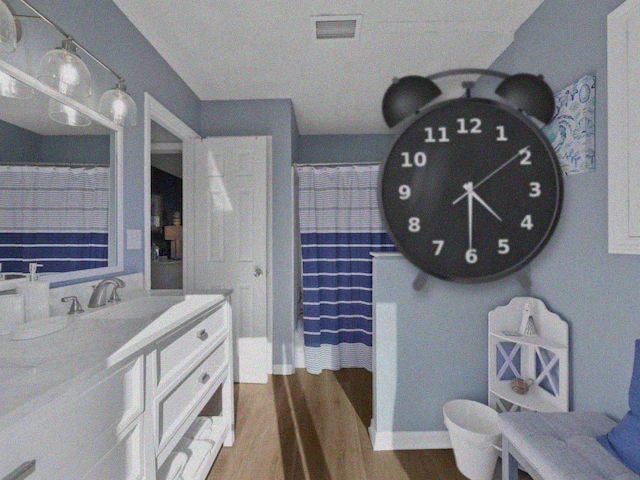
4:30:09
